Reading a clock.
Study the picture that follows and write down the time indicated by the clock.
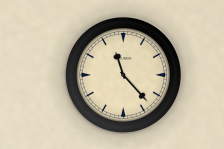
11:23
